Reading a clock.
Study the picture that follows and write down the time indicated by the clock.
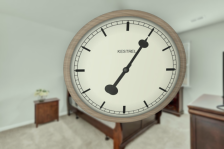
7:05
